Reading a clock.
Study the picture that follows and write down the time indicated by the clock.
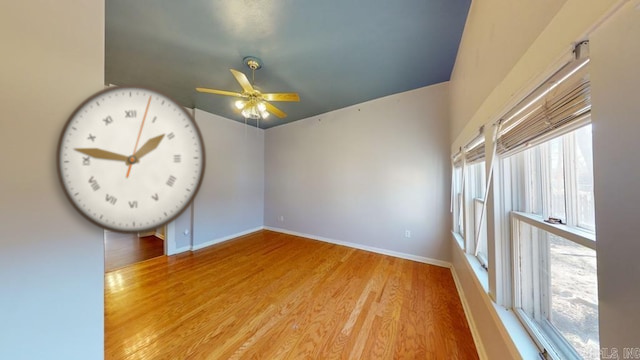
1:47:03
